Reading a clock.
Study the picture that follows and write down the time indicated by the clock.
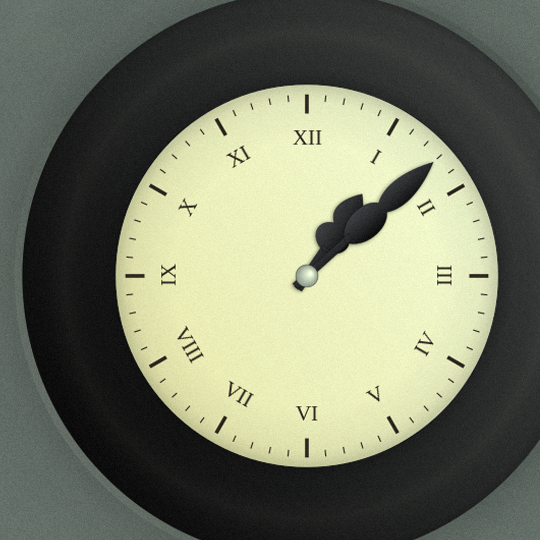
1:08
